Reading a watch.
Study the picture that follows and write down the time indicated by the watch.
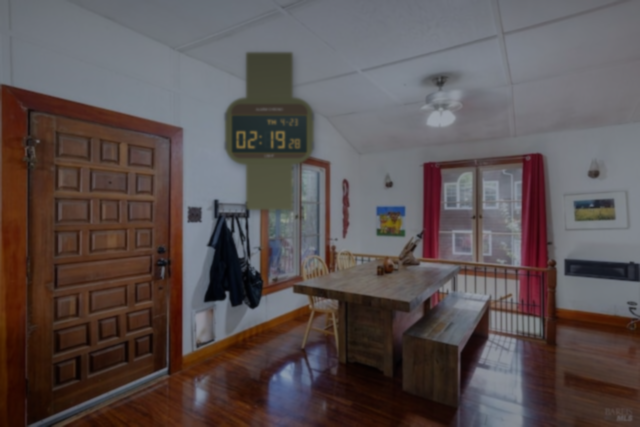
2:19
